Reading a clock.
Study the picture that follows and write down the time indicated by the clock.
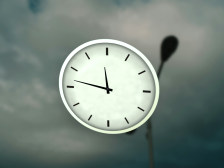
11:47
